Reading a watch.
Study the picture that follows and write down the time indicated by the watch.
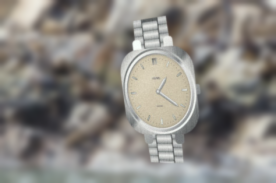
1:21
